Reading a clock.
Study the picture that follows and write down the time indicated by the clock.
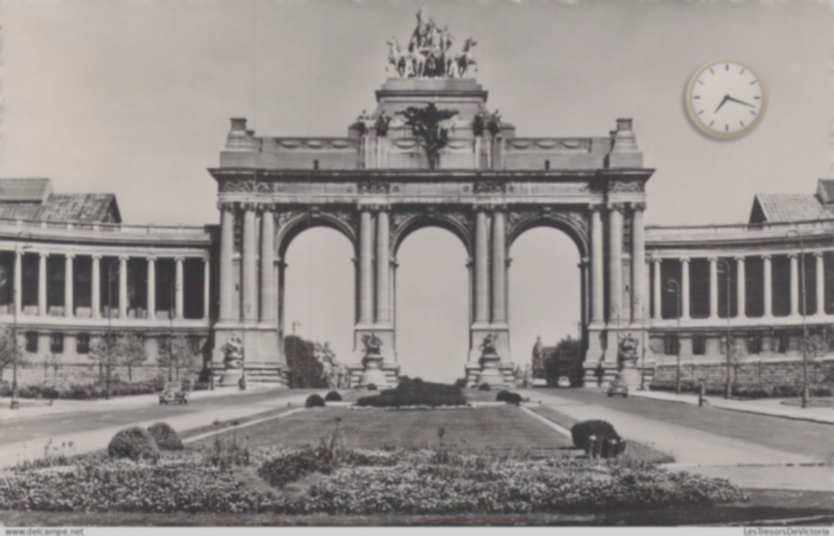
7:18
